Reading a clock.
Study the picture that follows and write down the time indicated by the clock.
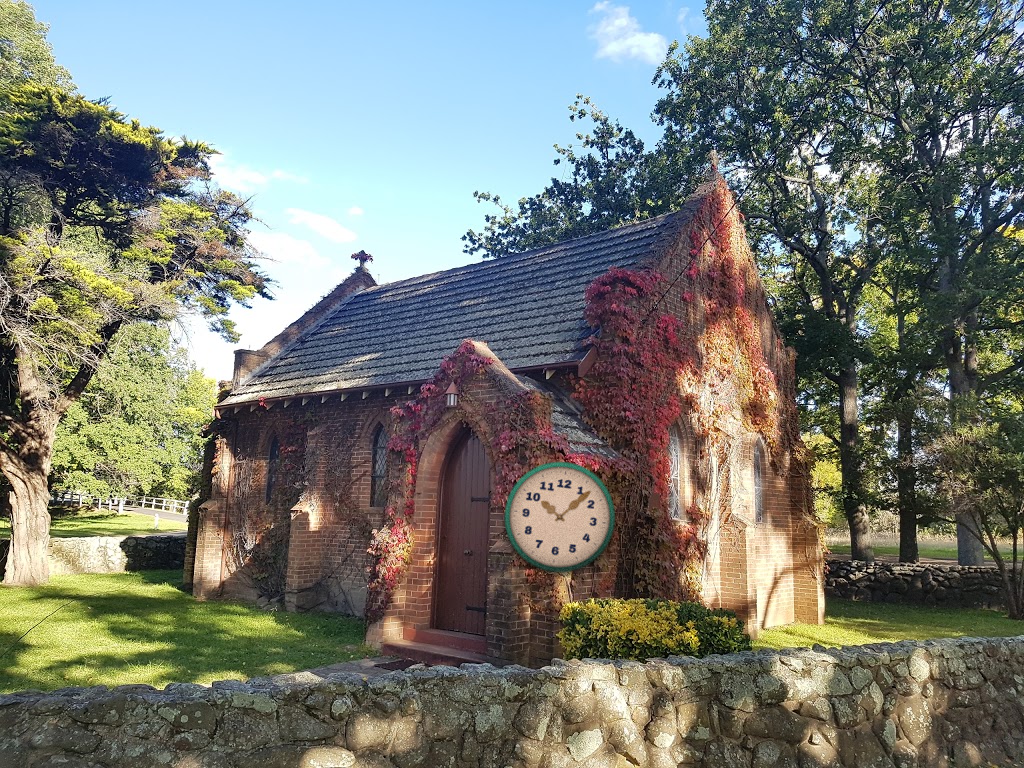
10:07
